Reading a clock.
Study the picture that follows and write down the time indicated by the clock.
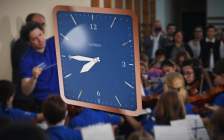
7:45
